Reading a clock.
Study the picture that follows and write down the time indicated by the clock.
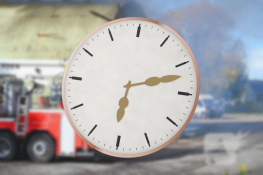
6:12
